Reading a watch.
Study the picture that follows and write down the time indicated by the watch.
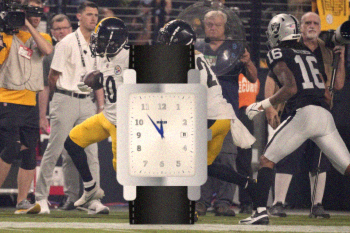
11:54
